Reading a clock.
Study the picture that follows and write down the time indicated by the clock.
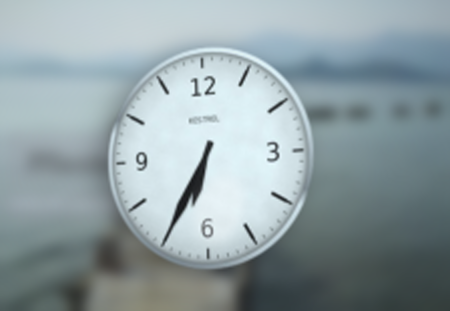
6:35
